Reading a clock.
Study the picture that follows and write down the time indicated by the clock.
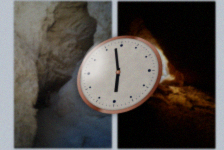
5:58
